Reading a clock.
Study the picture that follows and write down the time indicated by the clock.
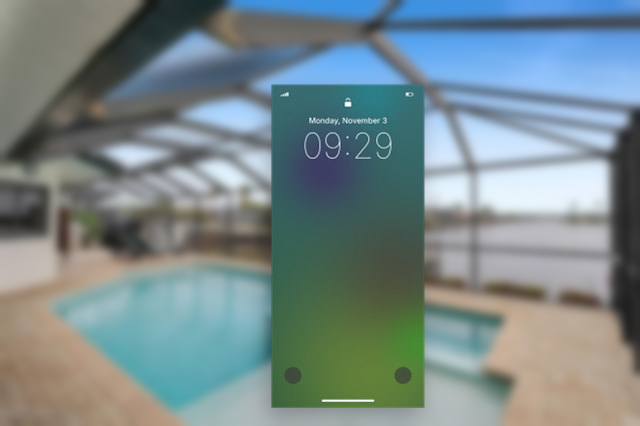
9:29
